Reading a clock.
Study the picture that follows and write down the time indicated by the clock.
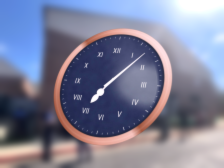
7:07
